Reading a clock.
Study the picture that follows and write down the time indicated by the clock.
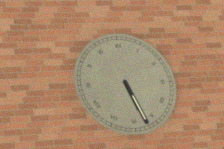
5:27
